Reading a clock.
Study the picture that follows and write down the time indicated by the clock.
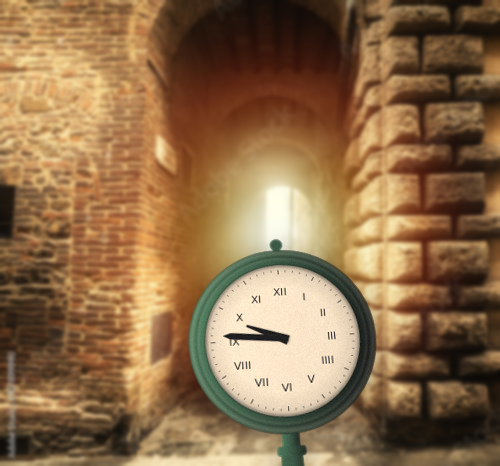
9:46
